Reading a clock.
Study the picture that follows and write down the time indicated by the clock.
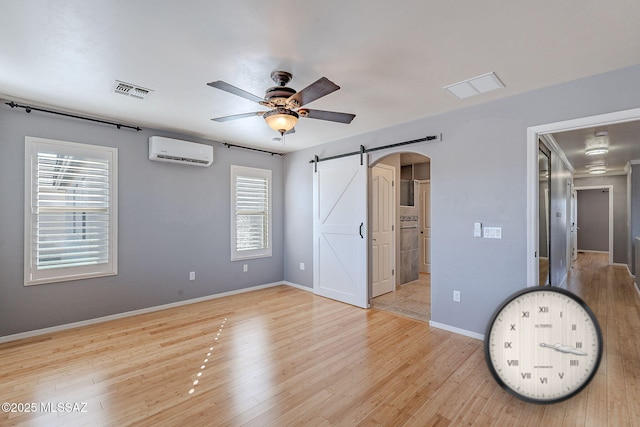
3:17
